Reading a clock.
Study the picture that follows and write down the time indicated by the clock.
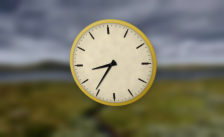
8:36
